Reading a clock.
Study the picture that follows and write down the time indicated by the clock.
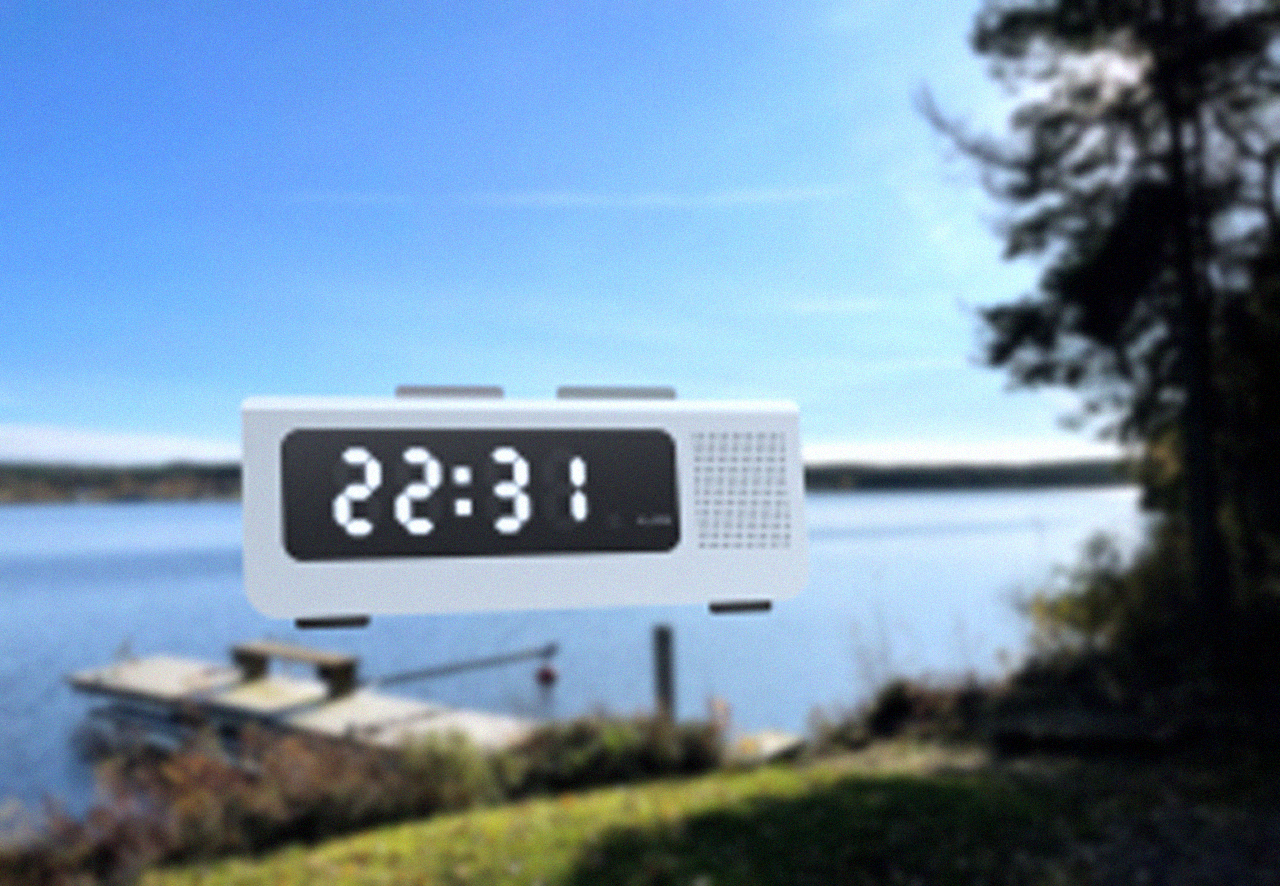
22:31
